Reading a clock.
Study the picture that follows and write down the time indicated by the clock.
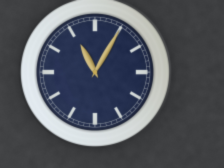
11:05
